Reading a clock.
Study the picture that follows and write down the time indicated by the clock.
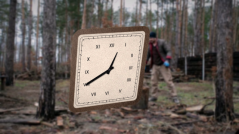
12:40
